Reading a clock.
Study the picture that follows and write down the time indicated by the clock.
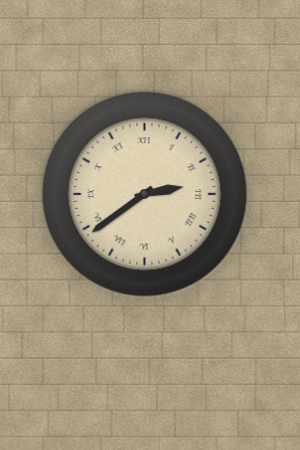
2:39
